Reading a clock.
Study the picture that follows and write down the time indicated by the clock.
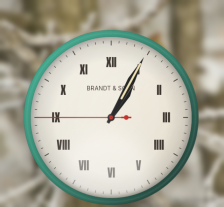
1:04:45
